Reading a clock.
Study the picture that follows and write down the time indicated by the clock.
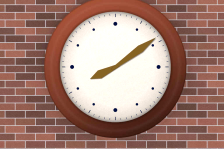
8:09
